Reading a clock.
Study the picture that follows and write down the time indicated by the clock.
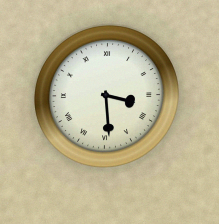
3:29
